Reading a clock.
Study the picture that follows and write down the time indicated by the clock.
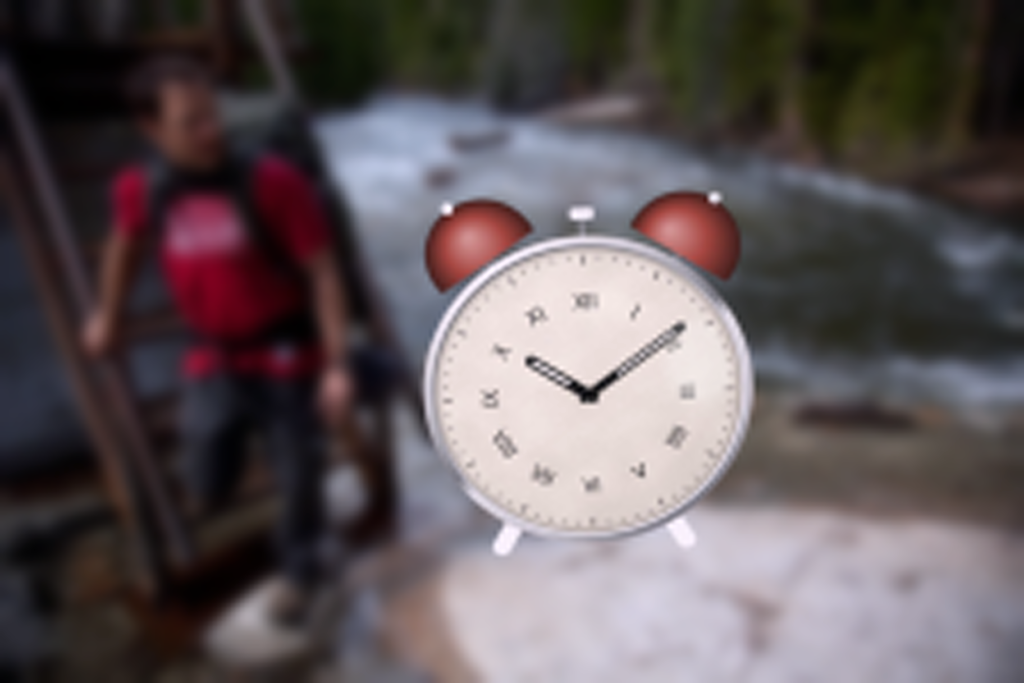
10:09
